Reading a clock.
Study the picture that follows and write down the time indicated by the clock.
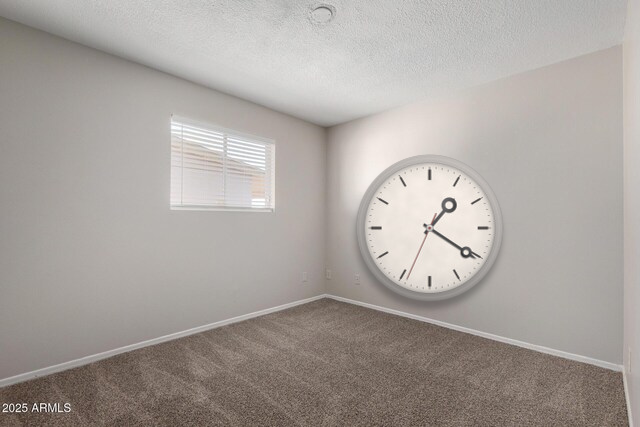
1:20:34
